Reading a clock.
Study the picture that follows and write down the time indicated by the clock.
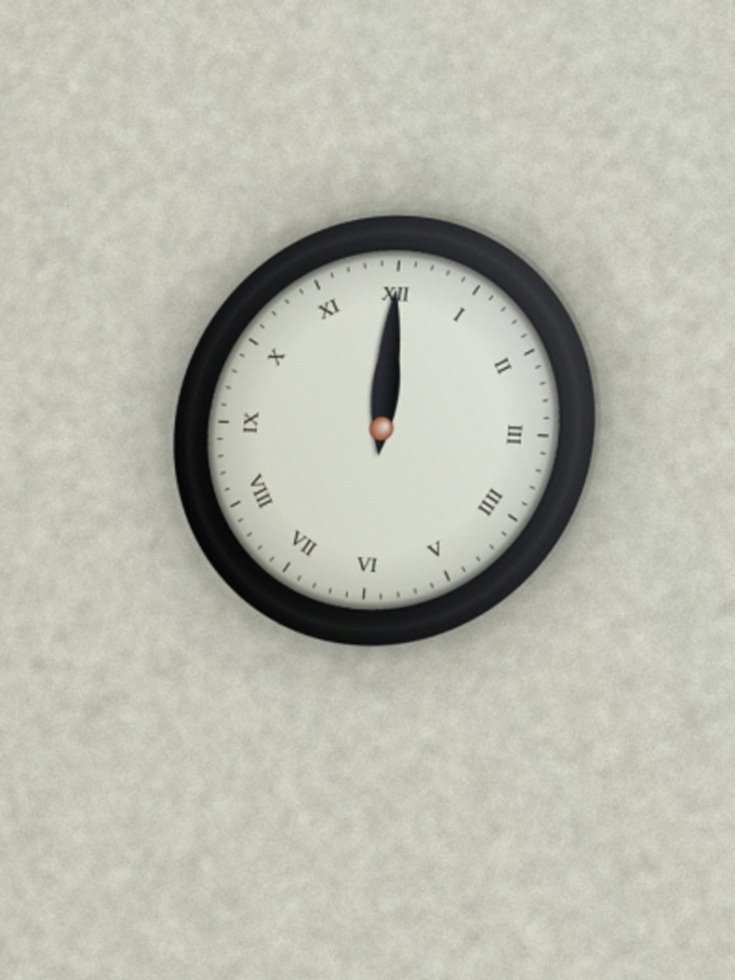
12:00
